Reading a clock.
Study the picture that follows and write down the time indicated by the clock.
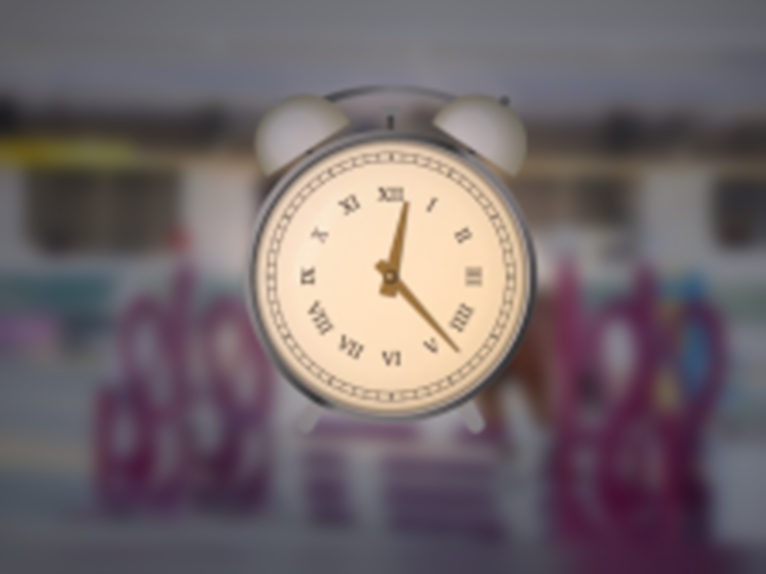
12:23
